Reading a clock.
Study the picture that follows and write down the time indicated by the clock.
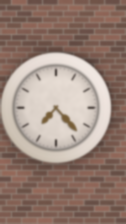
7:23
